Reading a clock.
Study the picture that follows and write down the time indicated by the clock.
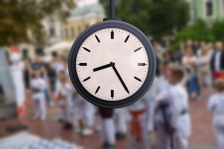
8:25
